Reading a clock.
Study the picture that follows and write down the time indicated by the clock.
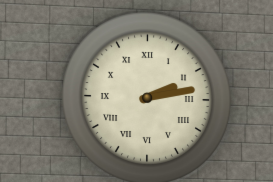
2:13
